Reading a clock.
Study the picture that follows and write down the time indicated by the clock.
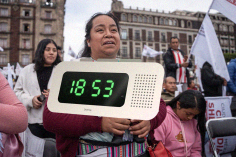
18:53
